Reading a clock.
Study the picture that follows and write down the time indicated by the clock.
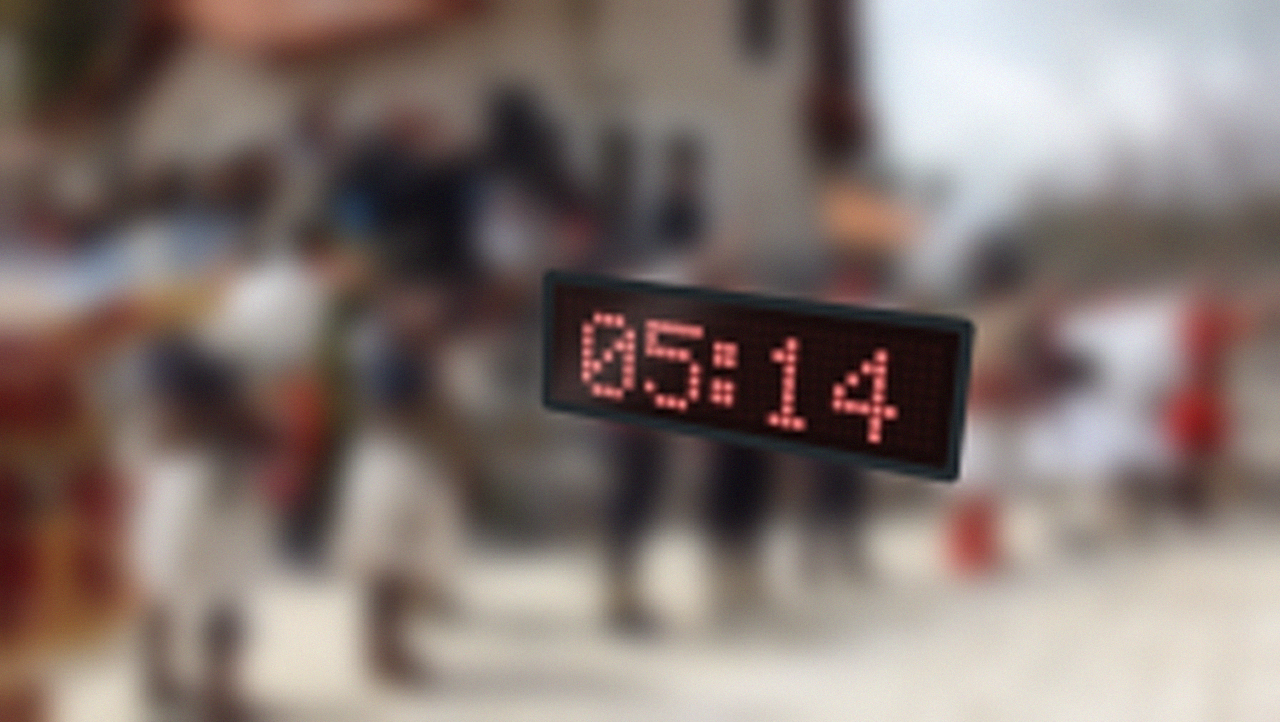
5:14
